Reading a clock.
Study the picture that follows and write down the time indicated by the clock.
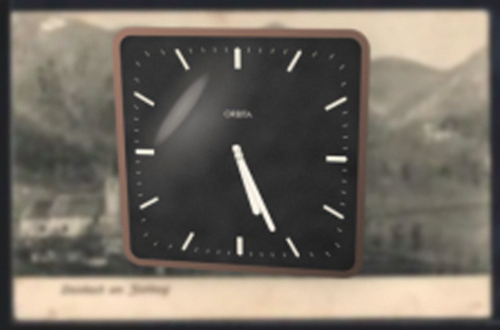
5:26
